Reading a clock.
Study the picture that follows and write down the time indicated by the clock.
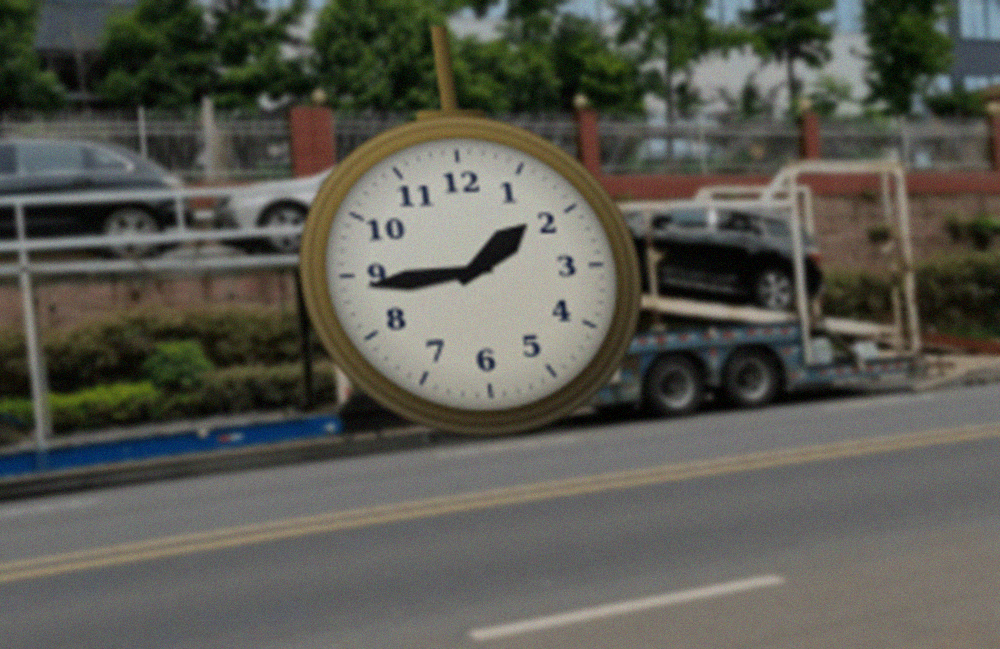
1:44
